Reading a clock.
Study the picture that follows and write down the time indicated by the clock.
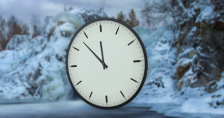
11:53
